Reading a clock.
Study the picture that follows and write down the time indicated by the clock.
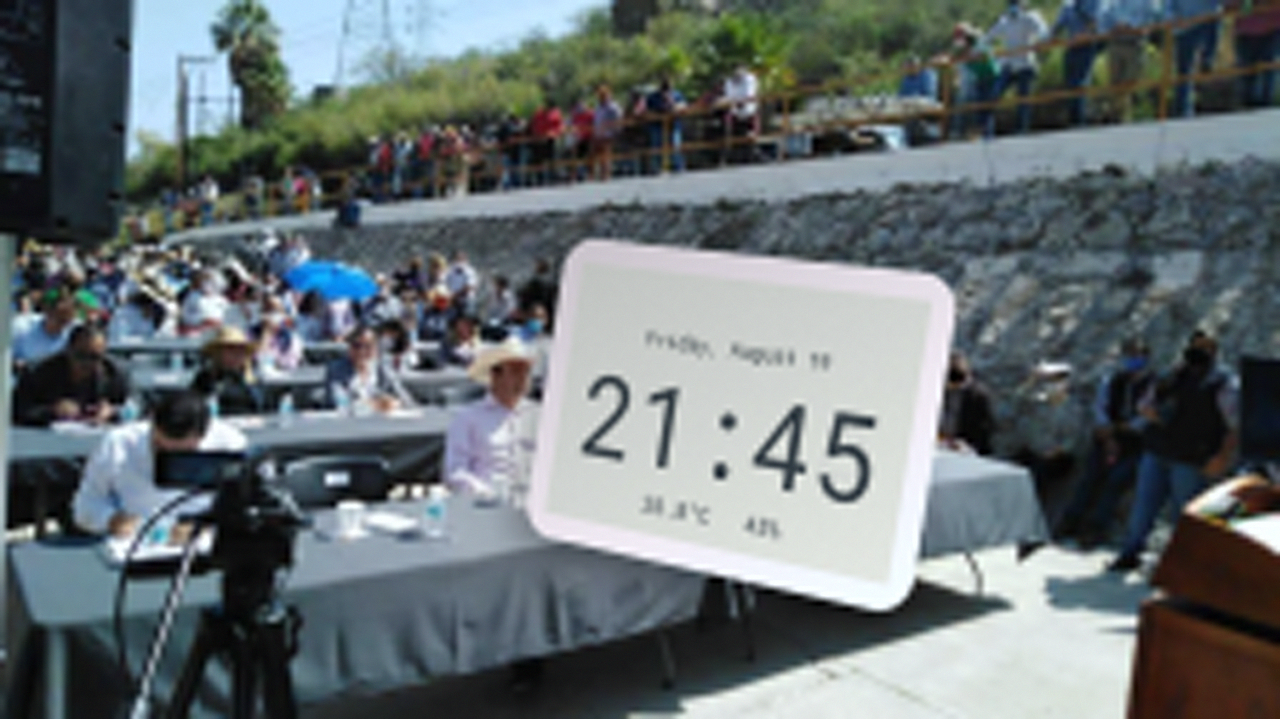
21:45
